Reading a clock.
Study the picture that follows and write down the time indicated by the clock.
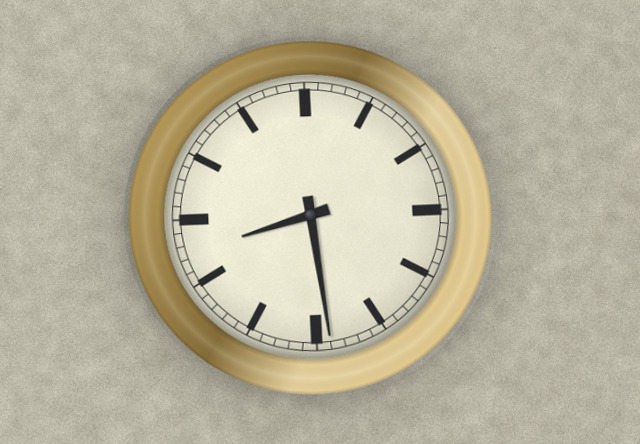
8:29
